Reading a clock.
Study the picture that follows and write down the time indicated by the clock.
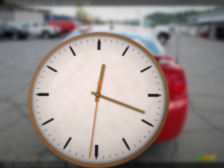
12:18:31
